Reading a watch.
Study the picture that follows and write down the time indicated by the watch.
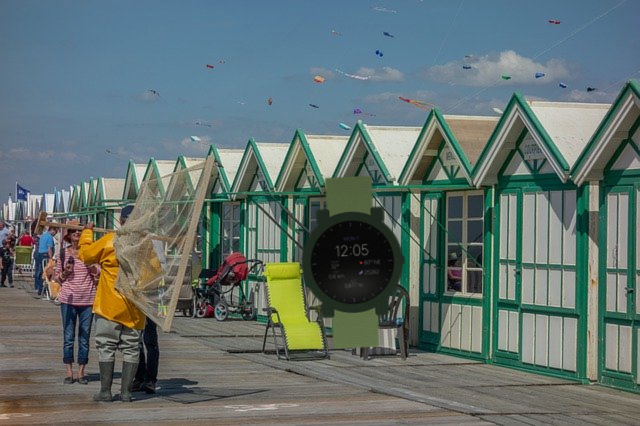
12:05
